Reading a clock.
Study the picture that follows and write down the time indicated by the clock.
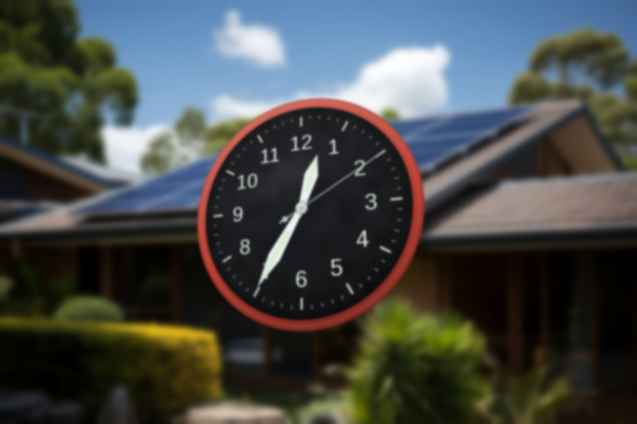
12:35:10
